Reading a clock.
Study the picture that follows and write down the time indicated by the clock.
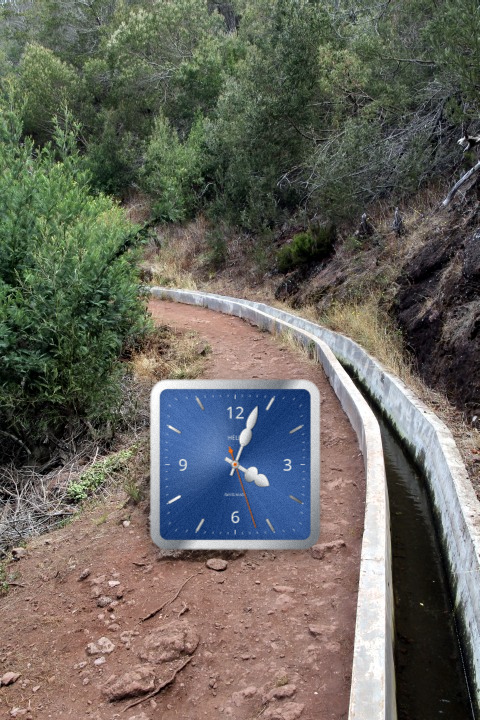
4:03:27
